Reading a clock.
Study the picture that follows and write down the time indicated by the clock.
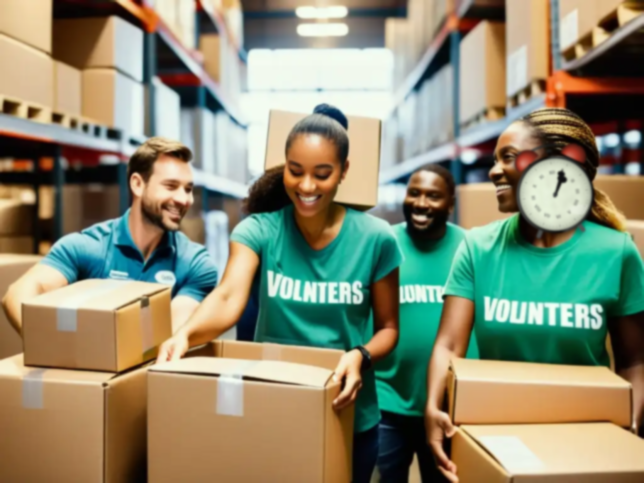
1:04
